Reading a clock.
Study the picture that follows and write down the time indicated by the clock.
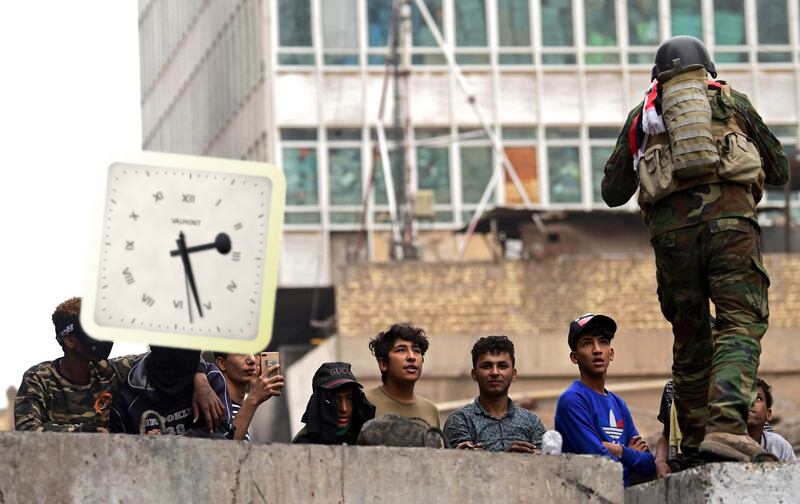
2:26:28
